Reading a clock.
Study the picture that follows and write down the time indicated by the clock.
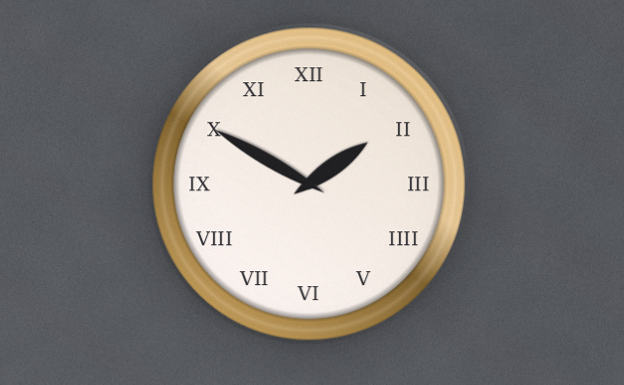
1:50
